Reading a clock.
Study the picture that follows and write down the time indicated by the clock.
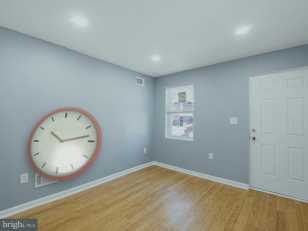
10:13
